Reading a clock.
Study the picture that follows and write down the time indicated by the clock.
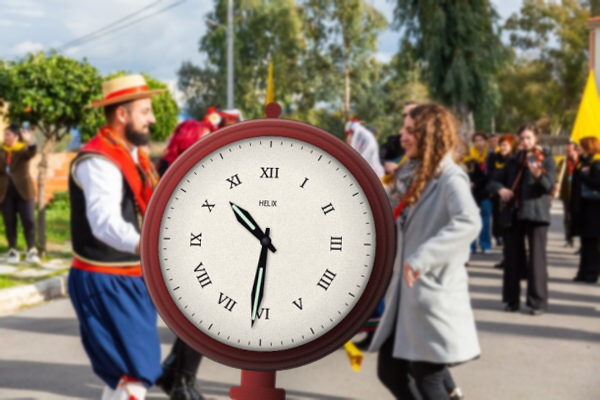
10:31
